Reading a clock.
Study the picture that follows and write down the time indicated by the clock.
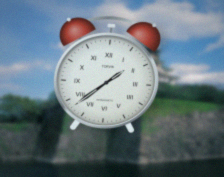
1:38
